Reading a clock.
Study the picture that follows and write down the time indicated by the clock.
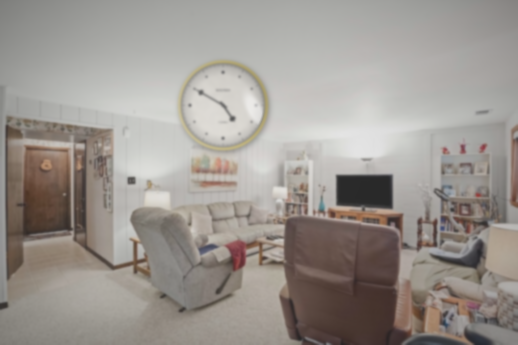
4:50
